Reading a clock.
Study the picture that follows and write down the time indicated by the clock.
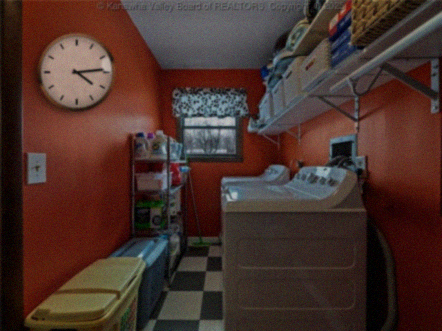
4:14
